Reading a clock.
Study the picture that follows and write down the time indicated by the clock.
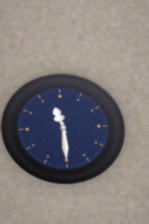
11:30
